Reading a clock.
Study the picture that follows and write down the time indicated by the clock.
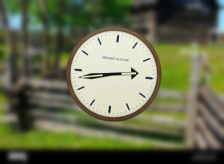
2:43
